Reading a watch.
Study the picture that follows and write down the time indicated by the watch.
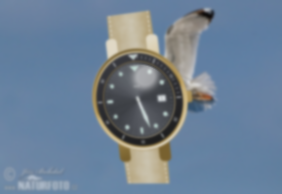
5:27
